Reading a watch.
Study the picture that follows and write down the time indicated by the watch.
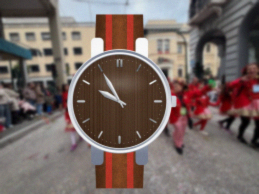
9:55
